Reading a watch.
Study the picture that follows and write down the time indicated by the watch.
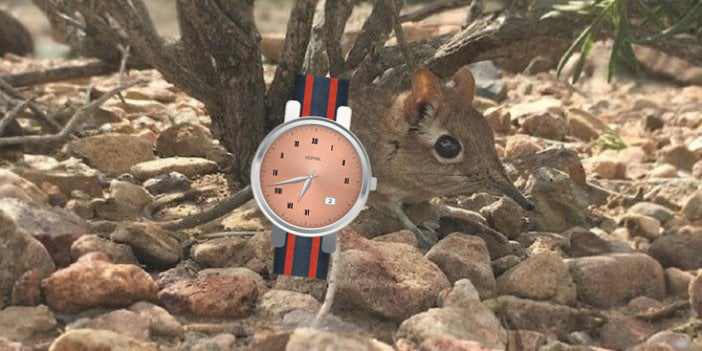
6:42
